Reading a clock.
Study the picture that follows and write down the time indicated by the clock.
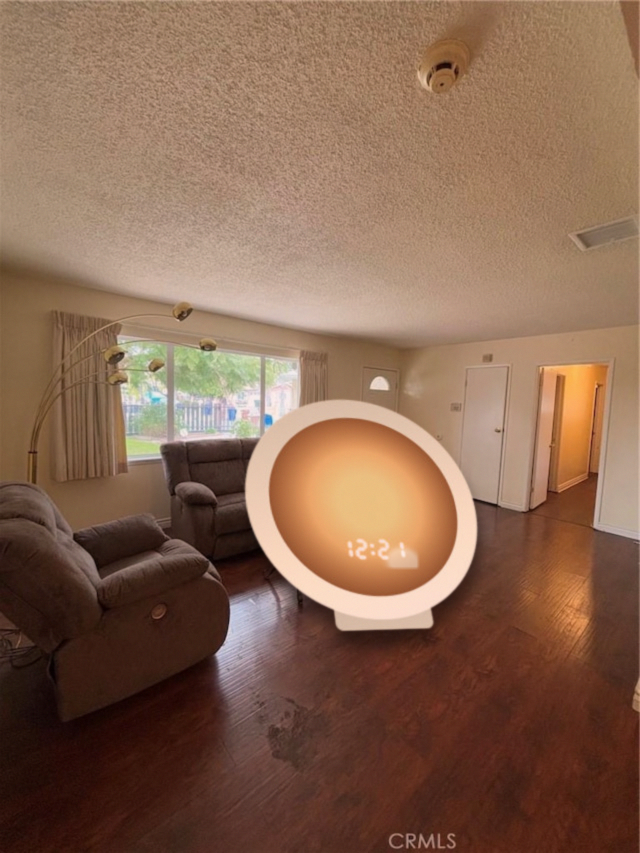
12:21
